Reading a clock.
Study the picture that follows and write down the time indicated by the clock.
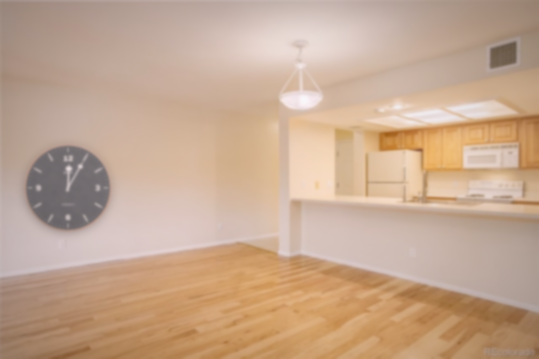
12:05
